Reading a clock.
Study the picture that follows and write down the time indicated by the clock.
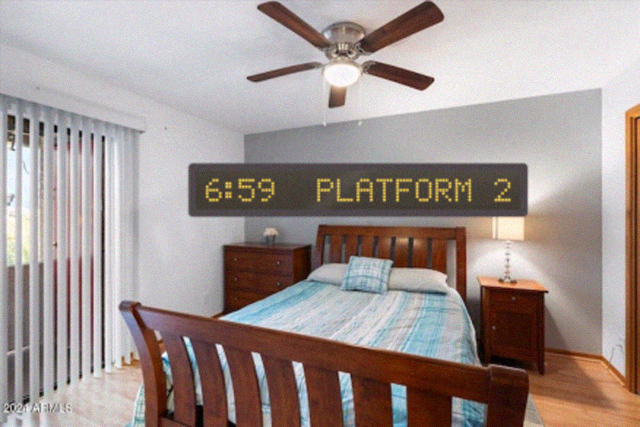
6:59
